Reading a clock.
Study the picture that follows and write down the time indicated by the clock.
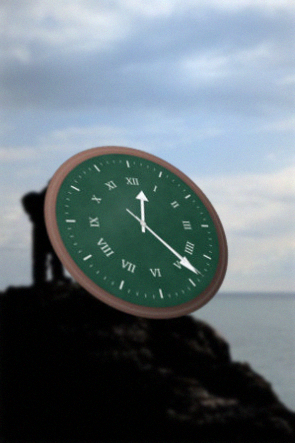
12:23:23
